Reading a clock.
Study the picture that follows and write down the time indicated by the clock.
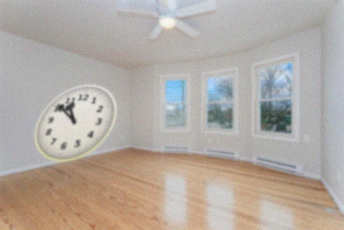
10:51
